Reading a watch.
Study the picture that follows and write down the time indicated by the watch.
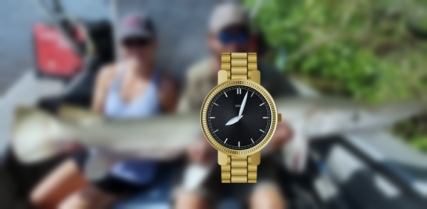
8:03
